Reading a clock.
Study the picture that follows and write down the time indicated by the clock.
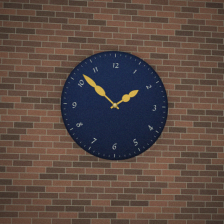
1:52
